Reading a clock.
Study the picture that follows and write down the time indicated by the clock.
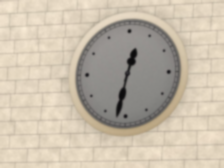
12:32
